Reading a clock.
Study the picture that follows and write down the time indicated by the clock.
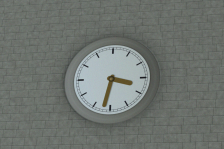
3:32
